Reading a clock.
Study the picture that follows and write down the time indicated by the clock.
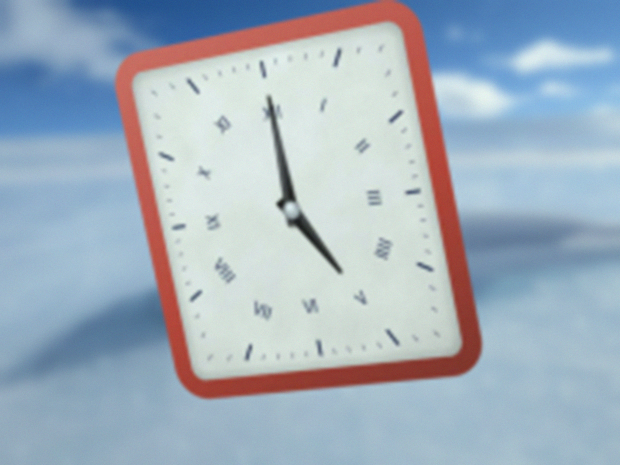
5:00
